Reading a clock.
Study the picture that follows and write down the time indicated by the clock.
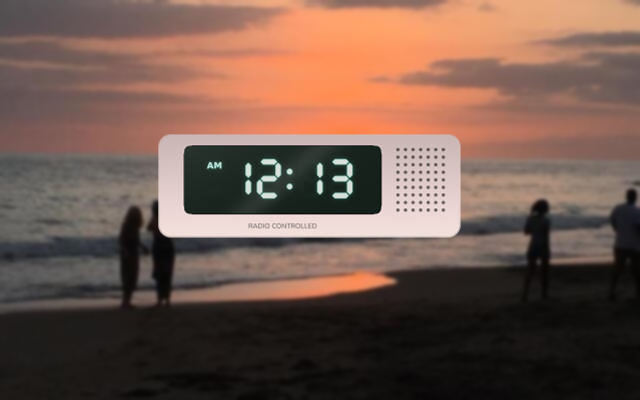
12:13
